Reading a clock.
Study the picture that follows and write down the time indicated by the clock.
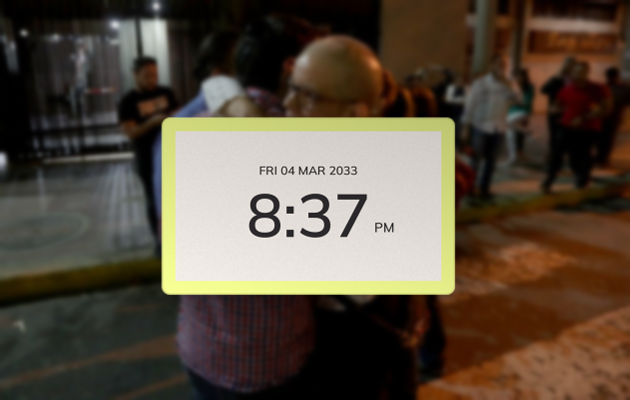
8:37
